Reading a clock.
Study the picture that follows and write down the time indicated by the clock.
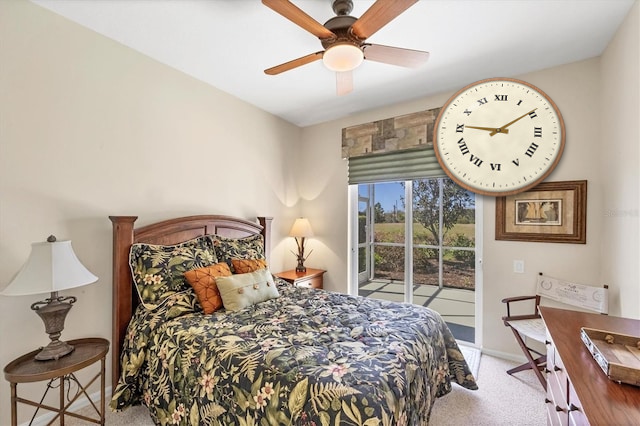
9:09
